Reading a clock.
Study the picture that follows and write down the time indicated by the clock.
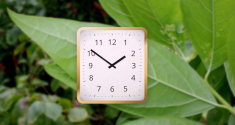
1:51
